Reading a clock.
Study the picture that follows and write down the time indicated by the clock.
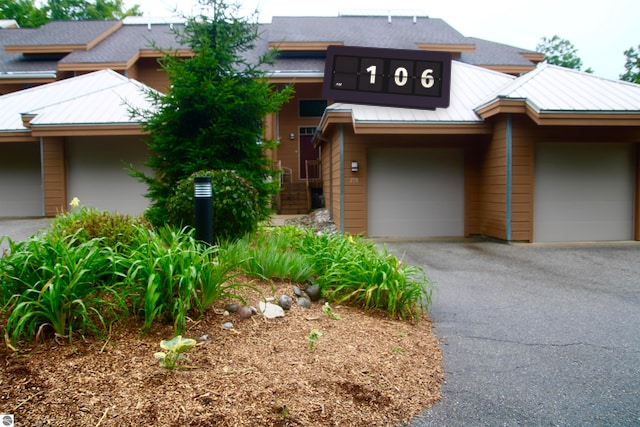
1:06
